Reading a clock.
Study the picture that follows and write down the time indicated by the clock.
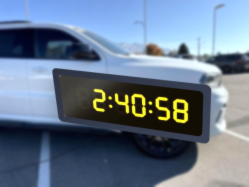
2:40:58
